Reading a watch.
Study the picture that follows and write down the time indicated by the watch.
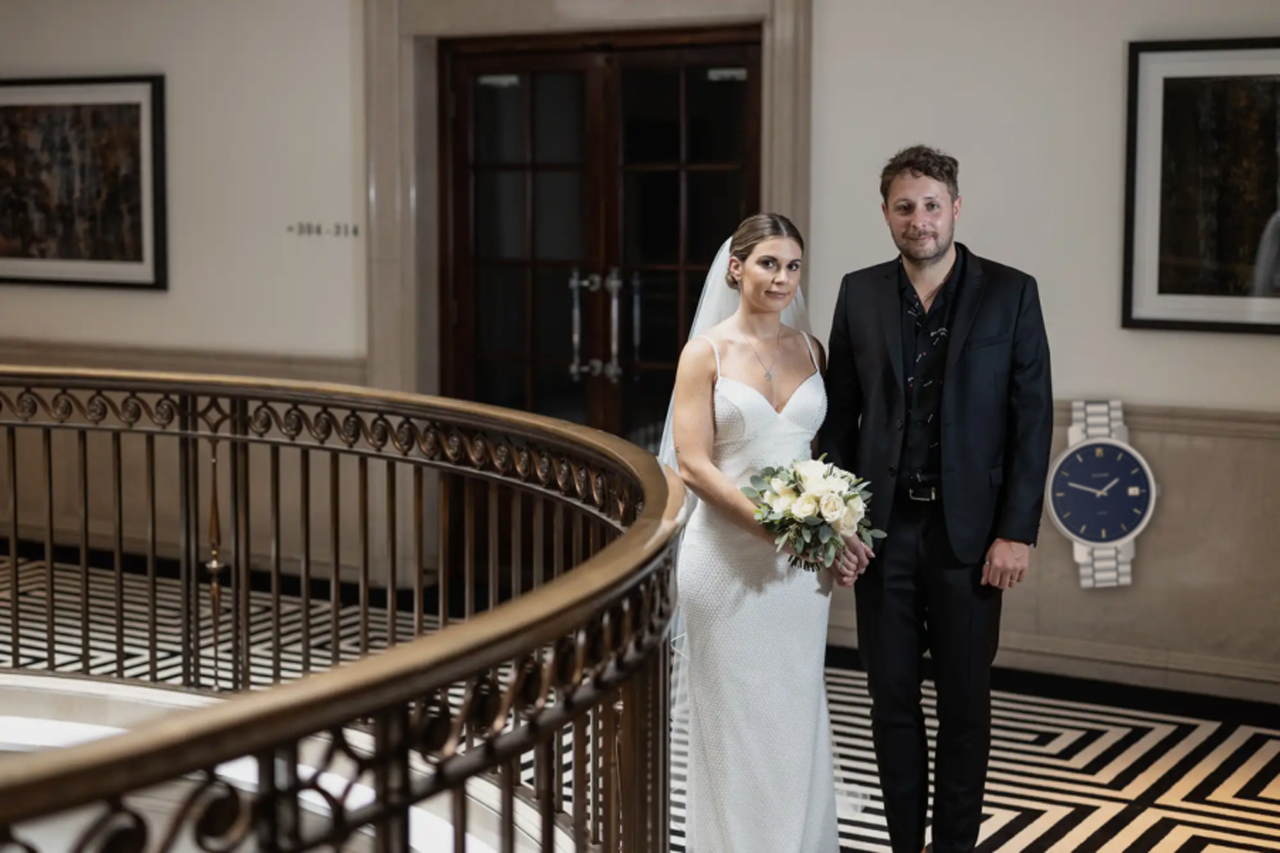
1:48
